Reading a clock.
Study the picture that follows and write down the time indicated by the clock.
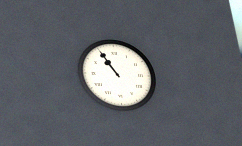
10:55
